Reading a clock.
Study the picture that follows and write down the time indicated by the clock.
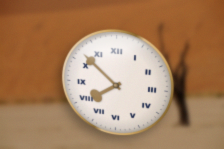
7:52
